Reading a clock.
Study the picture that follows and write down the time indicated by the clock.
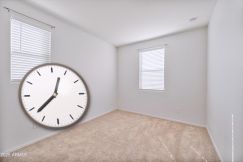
12:38
